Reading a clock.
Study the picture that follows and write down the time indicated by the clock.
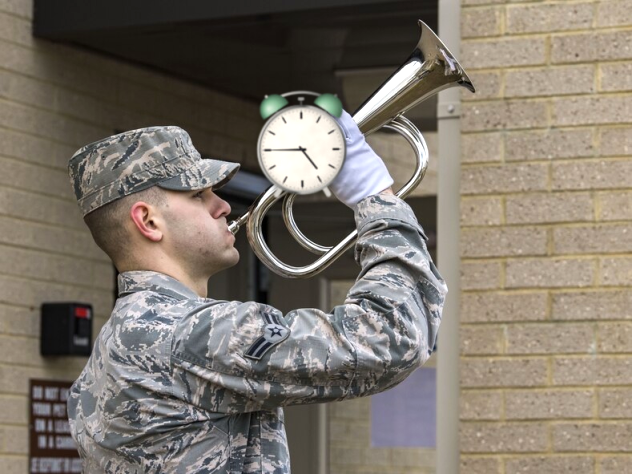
4:45
